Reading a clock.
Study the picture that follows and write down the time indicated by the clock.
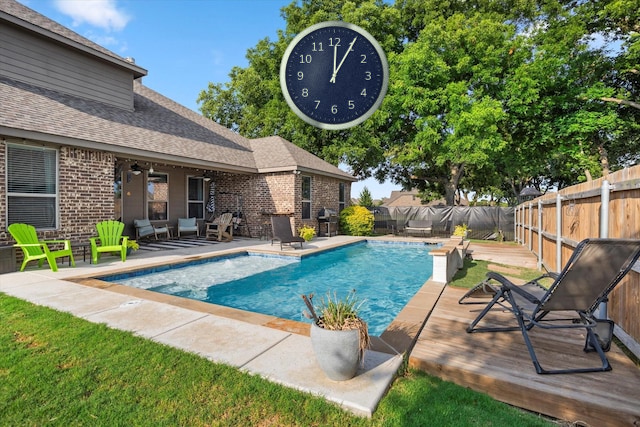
12:05
